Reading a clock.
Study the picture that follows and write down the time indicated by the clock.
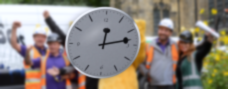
12:13
